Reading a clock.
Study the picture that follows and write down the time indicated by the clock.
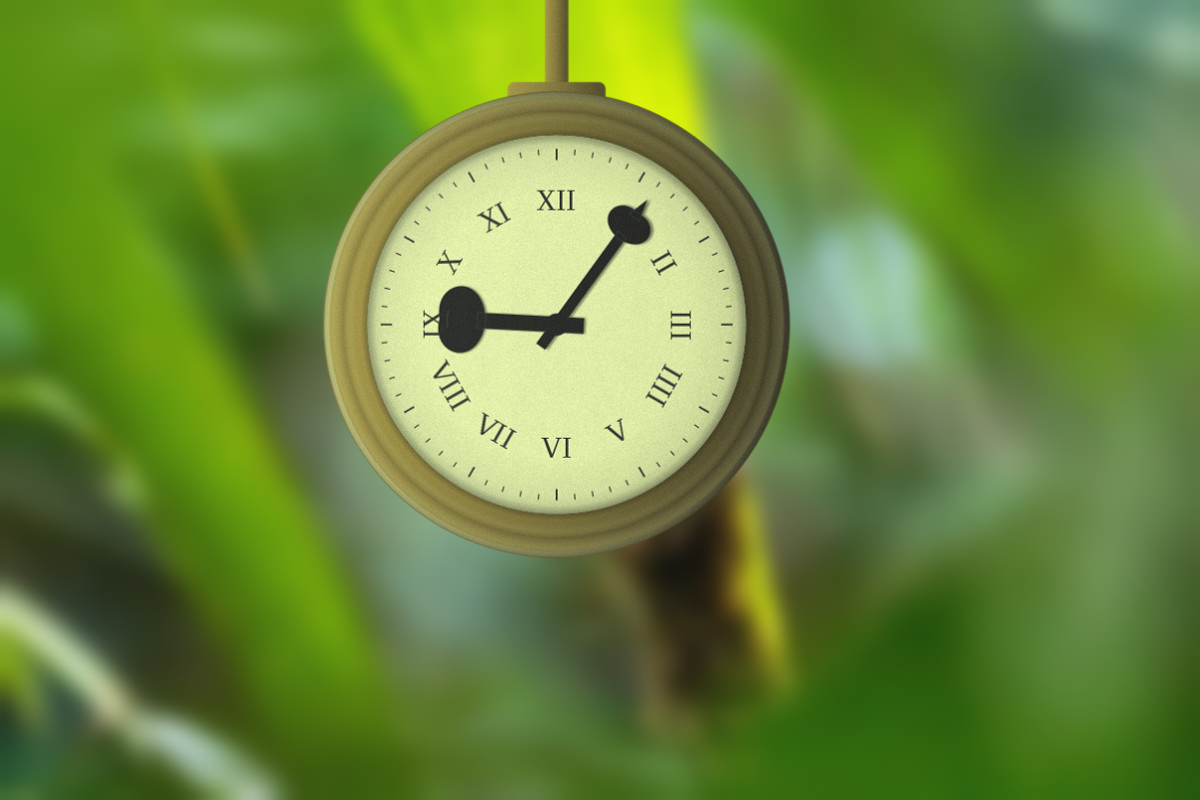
9:06
